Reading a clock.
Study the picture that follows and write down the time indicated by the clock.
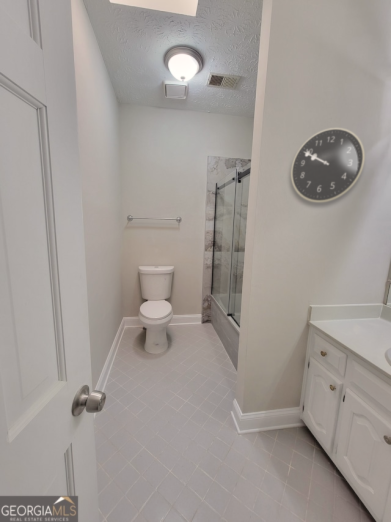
9:49
